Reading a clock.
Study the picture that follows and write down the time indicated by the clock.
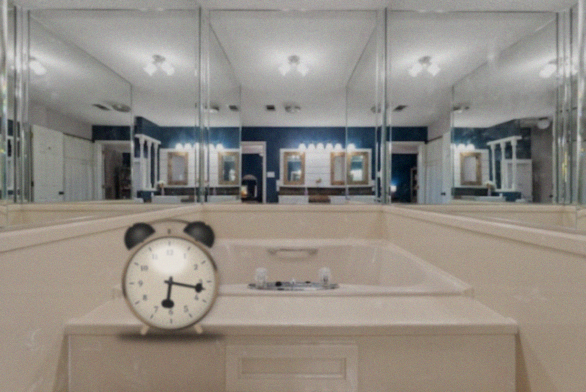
6:17
